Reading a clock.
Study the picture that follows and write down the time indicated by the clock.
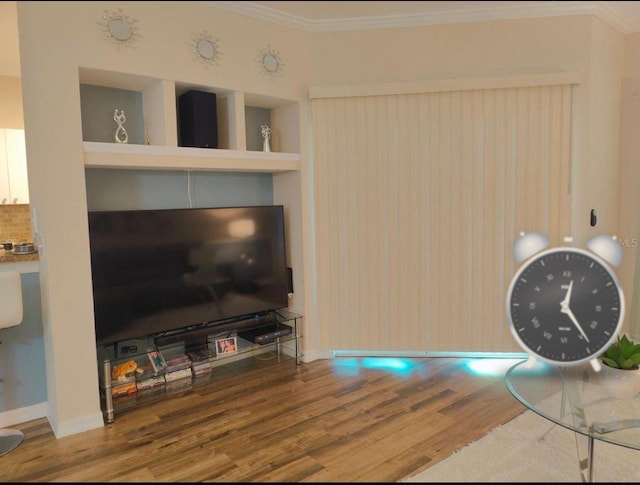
12:24
